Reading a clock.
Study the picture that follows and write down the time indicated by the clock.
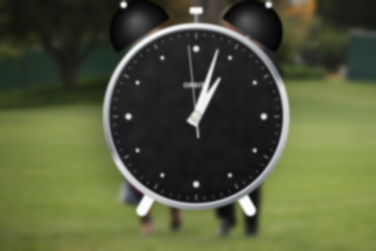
1:02:59
